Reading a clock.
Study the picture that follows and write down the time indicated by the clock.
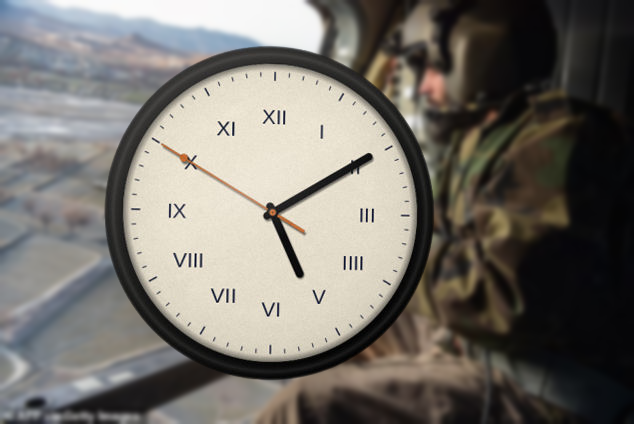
5:09:50
